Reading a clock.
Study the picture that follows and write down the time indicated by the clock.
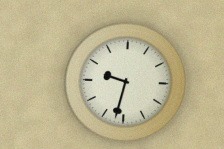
9:32
